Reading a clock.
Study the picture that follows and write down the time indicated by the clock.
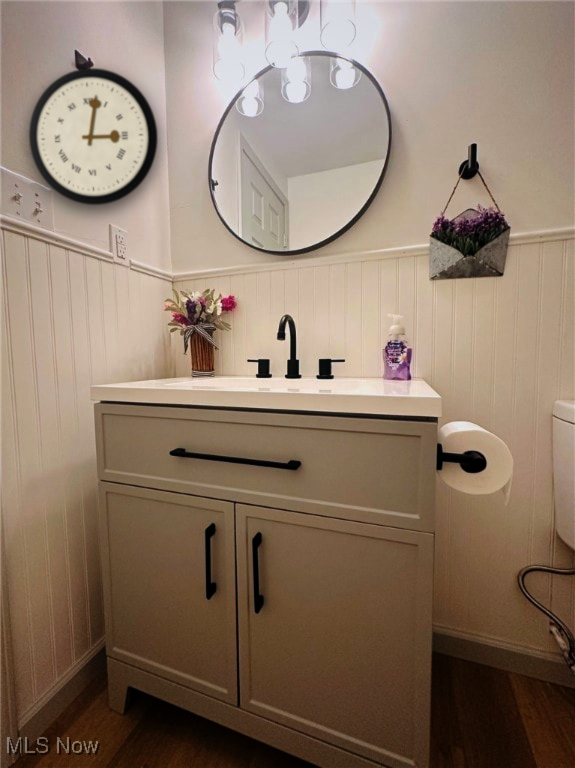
3:02
